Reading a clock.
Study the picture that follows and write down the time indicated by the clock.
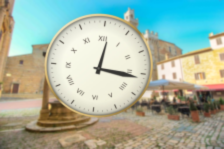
12:16
